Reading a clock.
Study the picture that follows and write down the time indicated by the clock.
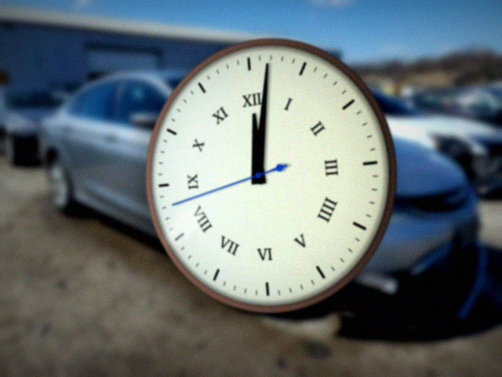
12:01:43
